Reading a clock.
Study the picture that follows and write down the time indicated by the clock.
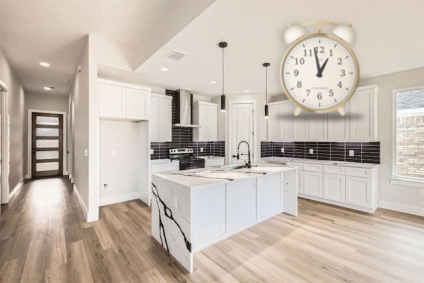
12:58
